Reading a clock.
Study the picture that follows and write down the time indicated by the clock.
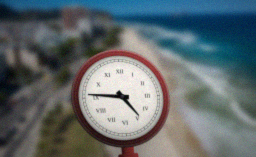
4:46
